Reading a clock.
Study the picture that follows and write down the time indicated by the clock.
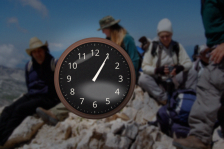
1:05
